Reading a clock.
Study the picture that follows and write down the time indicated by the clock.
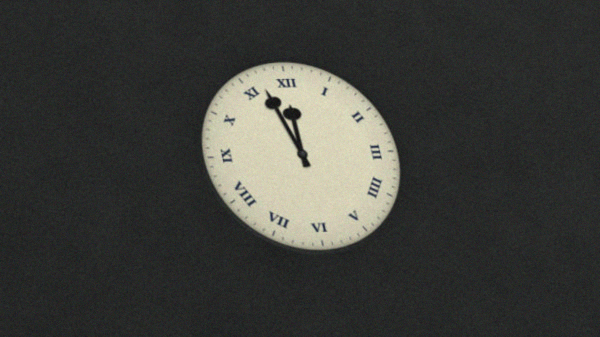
11:57
